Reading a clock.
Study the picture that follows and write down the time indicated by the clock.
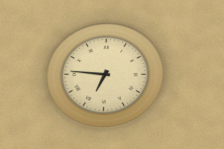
6:46
